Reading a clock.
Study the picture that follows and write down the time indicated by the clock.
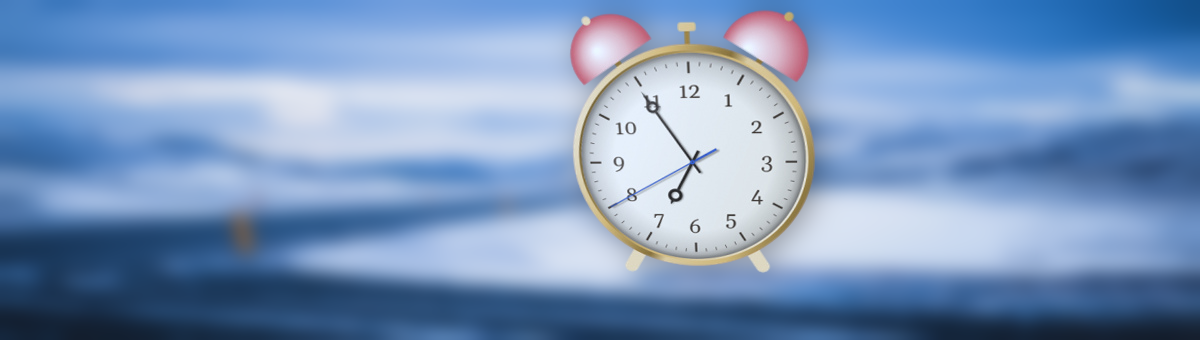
6:54:40
